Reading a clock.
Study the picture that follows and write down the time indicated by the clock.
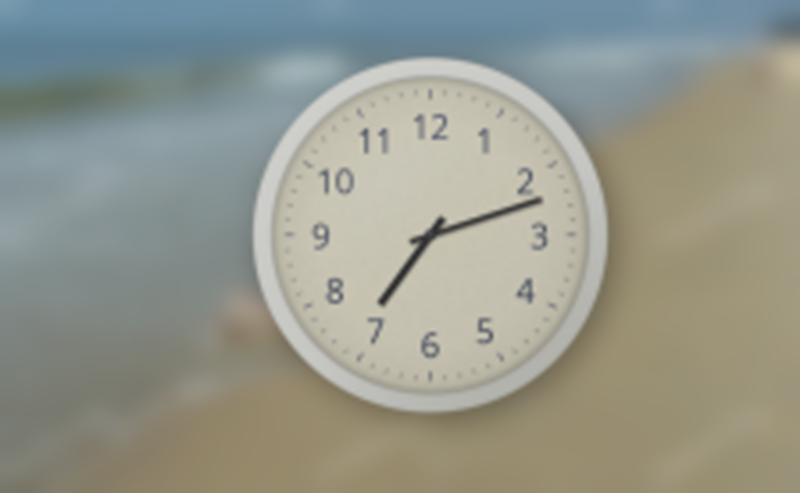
7:12
